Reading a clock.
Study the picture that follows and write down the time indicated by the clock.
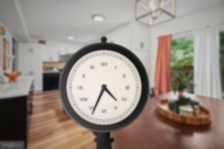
4:34
